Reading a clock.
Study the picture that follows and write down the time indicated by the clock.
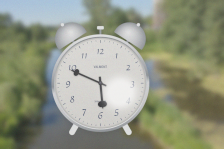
5:49
